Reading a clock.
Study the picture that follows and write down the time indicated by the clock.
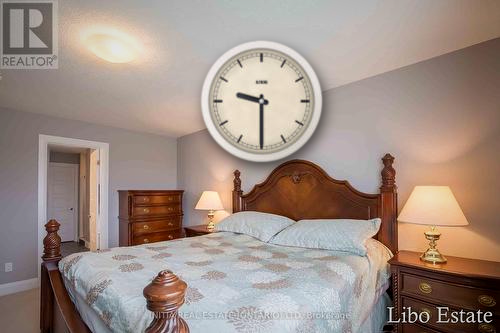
9:30
